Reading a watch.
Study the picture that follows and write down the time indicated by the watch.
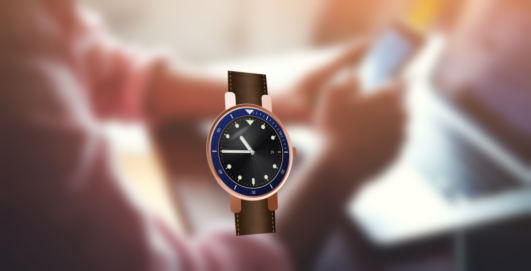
10:45
